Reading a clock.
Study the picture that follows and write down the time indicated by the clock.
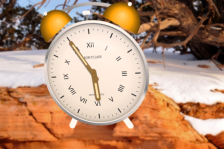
5:55
